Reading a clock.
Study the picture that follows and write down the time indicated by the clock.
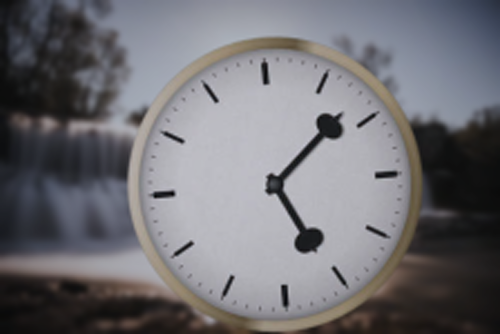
5:08
